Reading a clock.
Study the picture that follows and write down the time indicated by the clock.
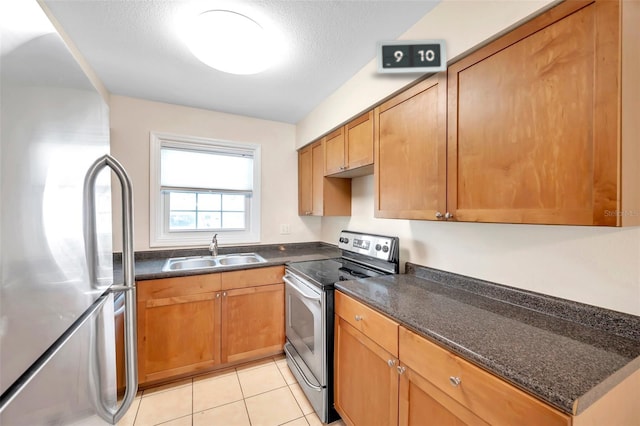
9:10
